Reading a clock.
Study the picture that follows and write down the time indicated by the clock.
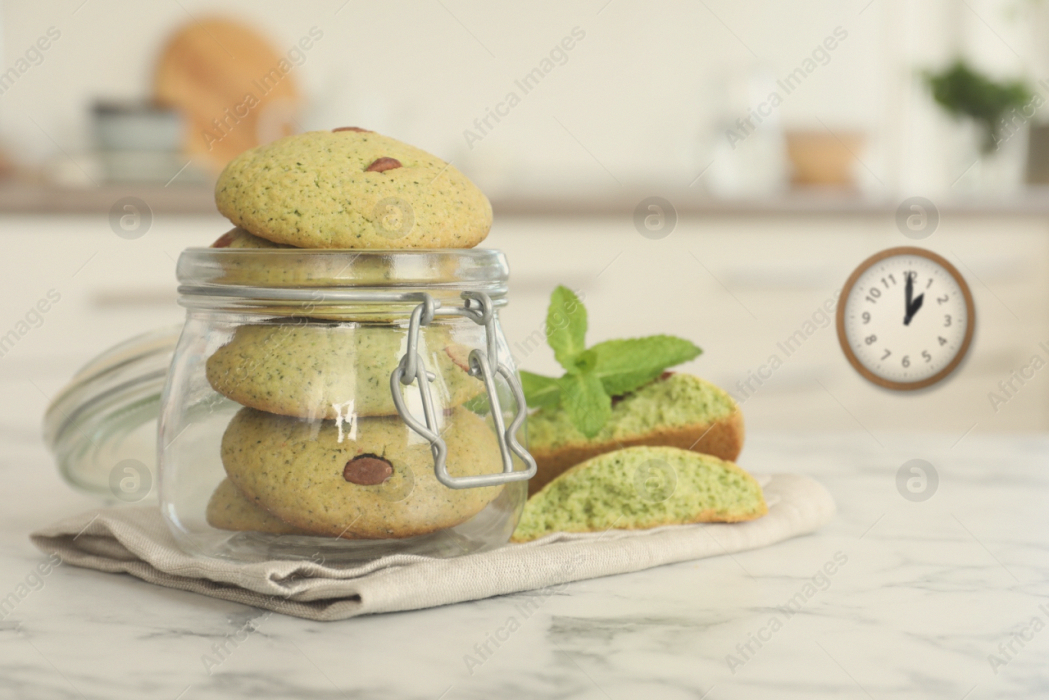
1:00
